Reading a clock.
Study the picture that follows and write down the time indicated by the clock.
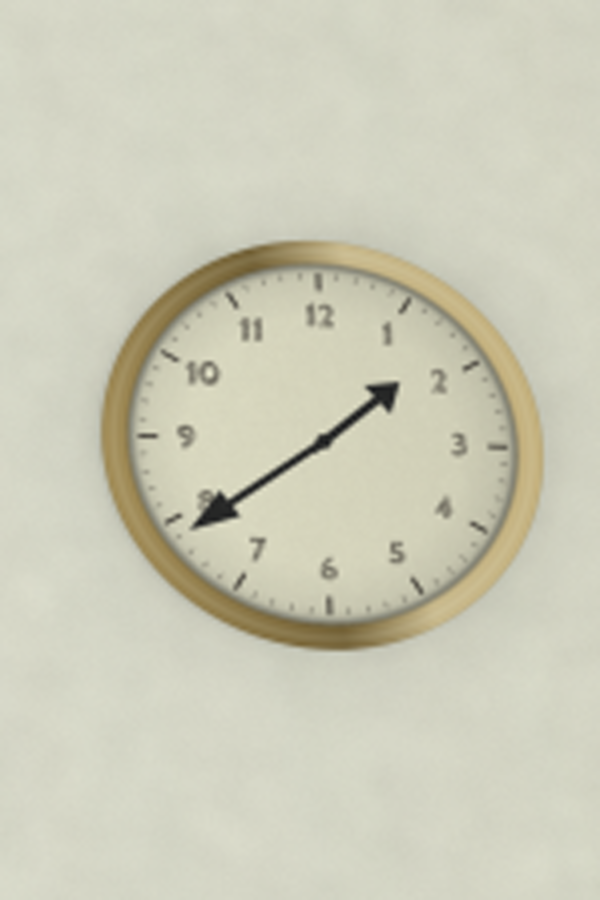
1:39
